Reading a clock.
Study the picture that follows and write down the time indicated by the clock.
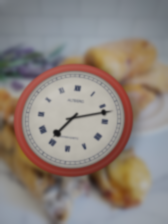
7:12
